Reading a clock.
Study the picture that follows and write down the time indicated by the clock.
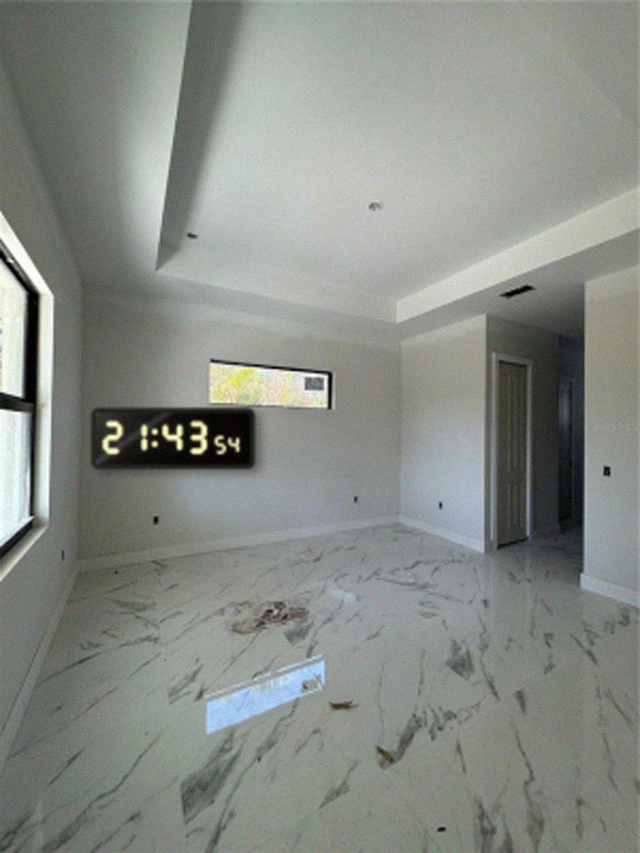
21:43:54
